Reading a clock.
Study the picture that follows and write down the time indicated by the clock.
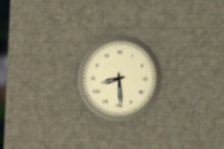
8:29
